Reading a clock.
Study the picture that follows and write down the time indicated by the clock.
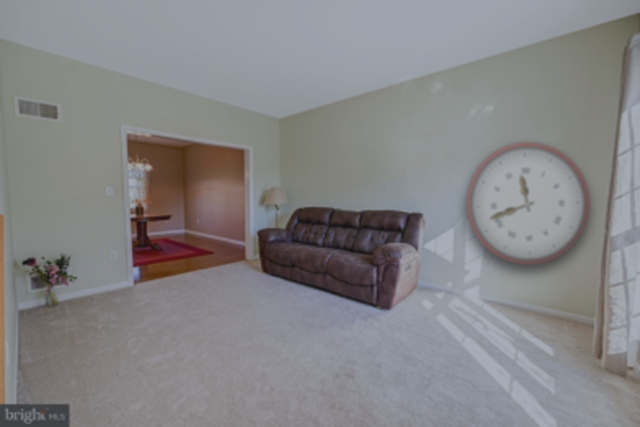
11:42
